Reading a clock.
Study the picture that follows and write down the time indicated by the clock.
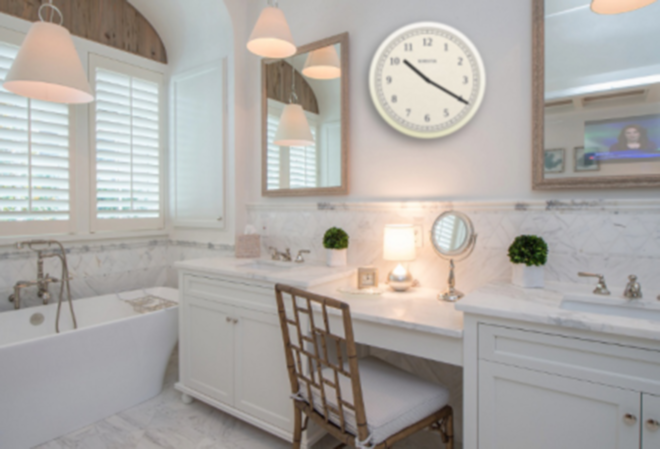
10:20
